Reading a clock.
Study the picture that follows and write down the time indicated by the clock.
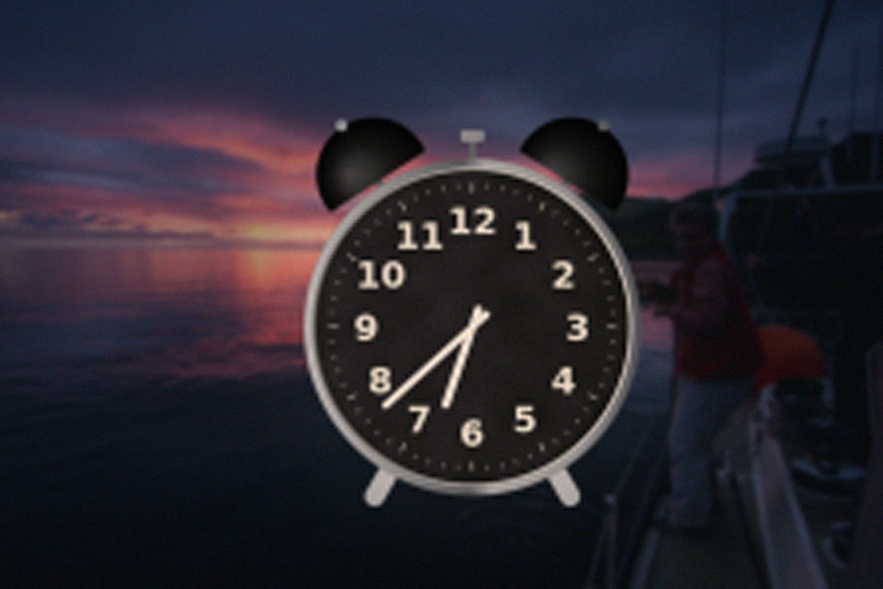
6:38
